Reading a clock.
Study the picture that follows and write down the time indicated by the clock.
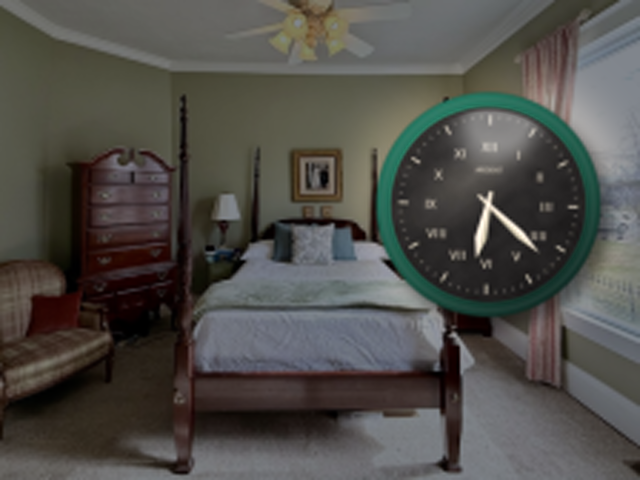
6:22
